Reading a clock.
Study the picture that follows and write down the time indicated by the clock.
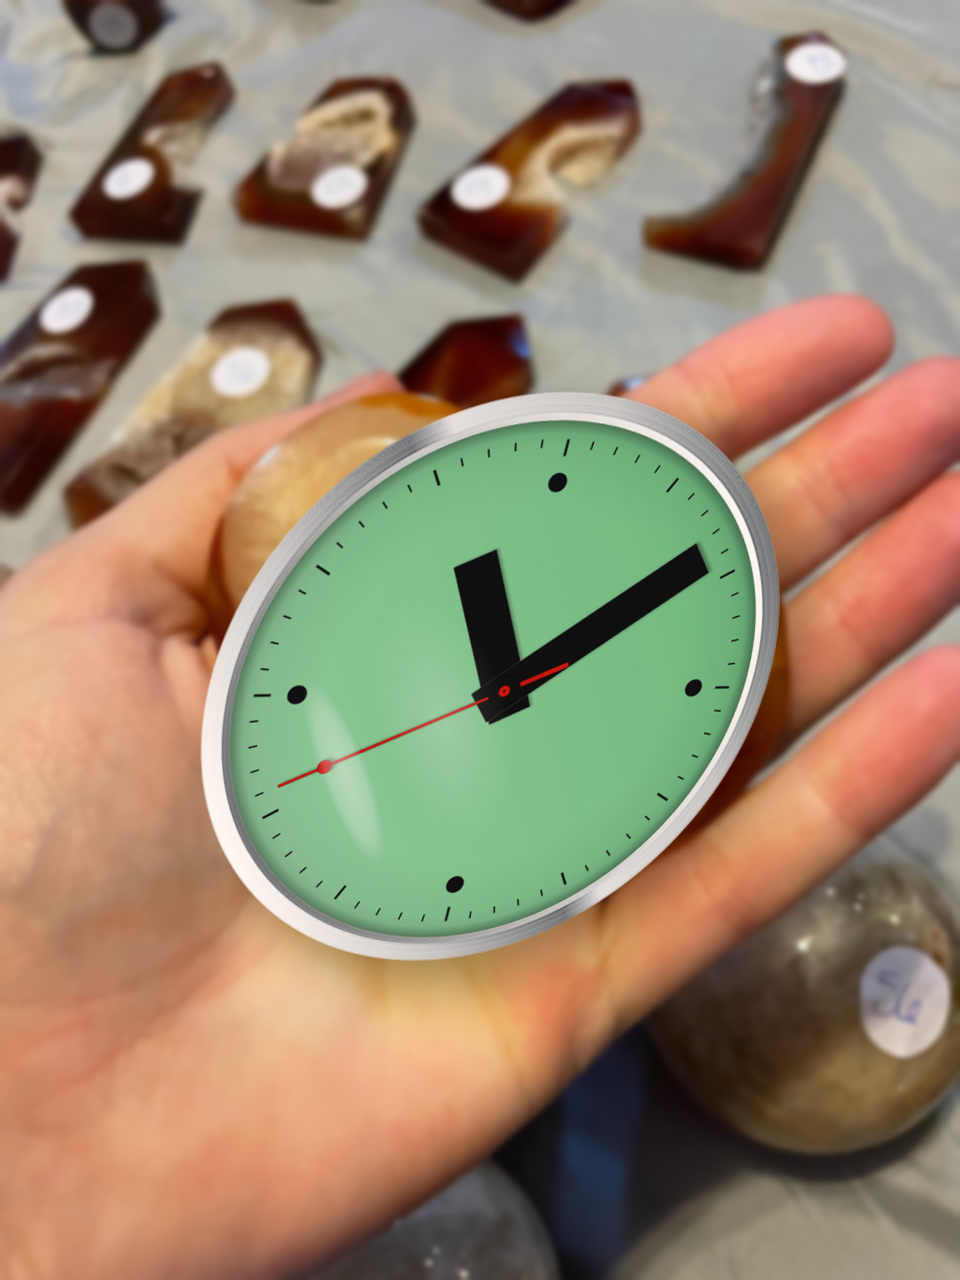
11:08:41
